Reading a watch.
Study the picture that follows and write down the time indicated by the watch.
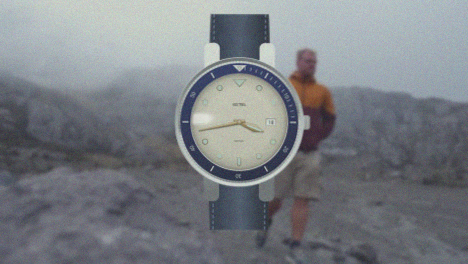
3:43
